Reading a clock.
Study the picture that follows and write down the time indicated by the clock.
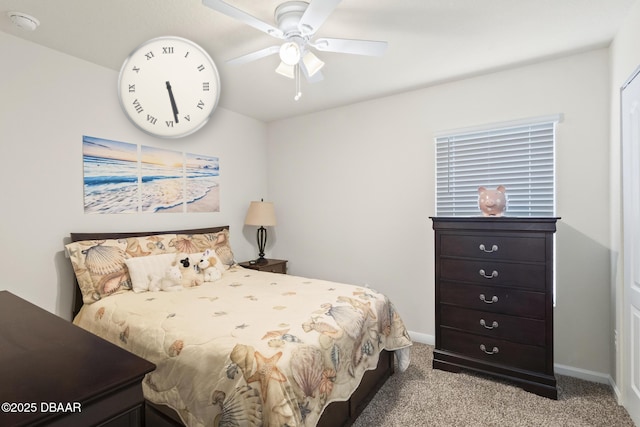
5:28
